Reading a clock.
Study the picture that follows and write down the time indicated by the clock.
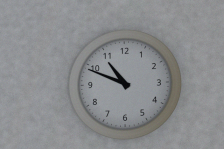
10:49
